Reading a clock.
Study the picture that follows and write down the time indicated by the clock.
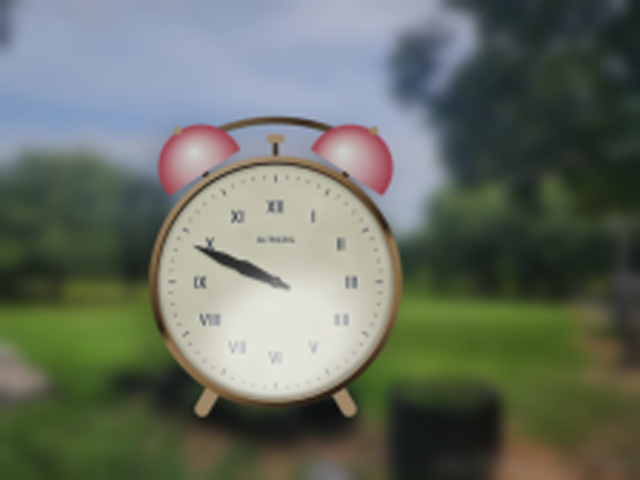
9:49
